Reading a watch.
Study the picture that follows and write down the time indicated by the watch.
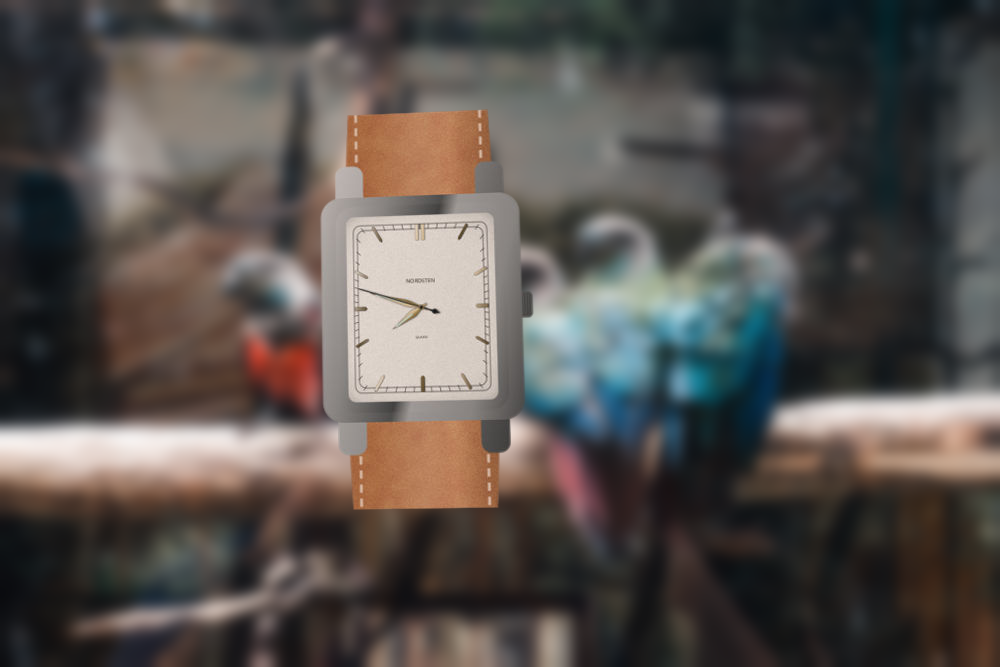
7:47:48
